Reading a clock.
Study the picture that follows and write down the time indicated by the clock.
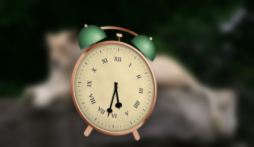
5:32
